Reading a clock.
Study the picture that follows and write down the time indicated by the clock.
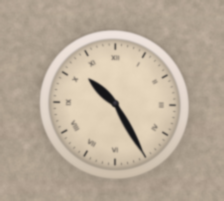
10:25
